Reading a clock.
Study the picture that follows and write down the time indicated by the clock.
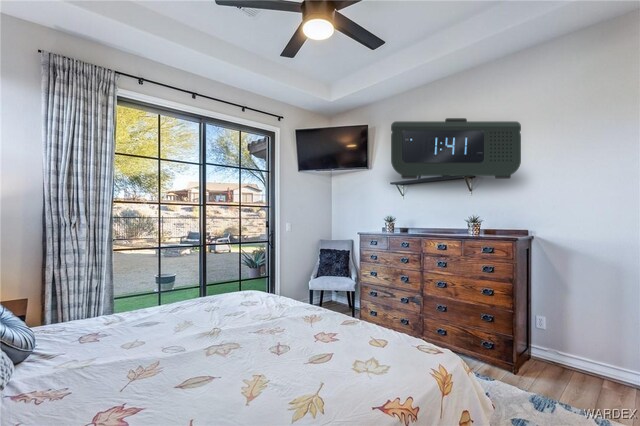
1:41
